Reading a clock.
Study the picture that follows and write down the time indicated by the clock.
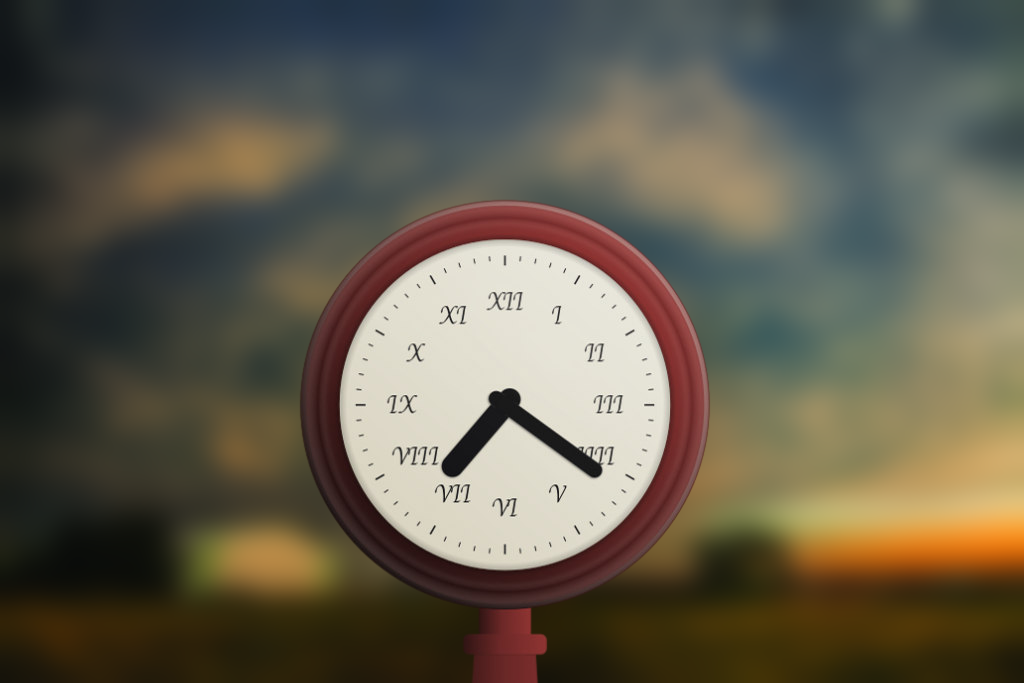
7:21
